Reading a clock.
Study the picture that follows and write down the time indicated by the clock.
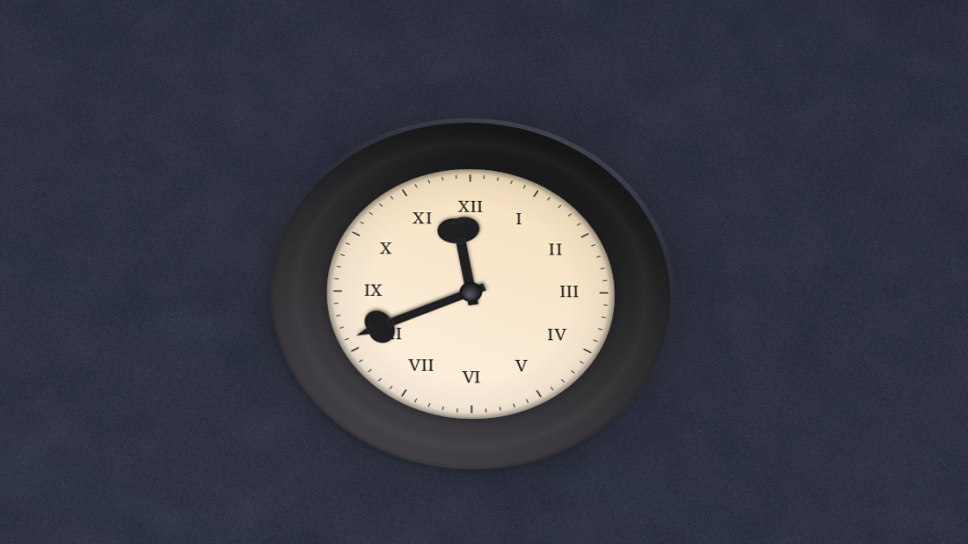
11:41
